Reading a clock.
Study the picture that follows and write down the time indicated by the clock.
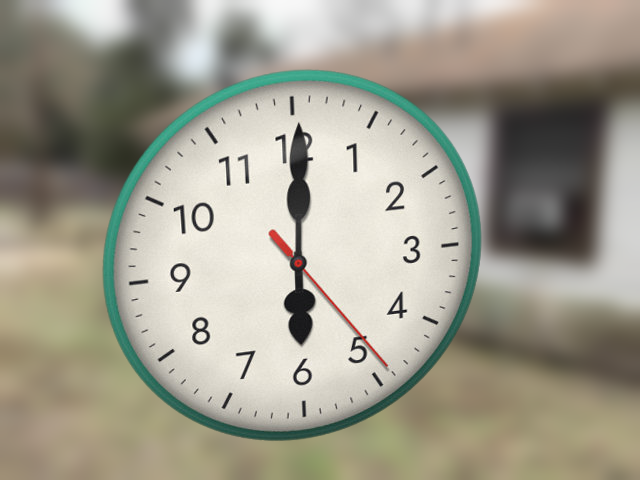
6:00:24
